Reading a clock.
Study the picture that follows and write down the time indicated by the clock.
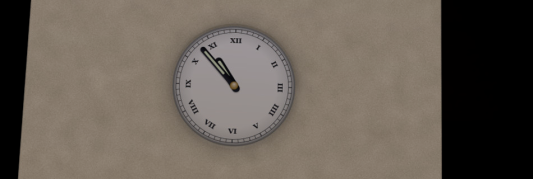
10:53
